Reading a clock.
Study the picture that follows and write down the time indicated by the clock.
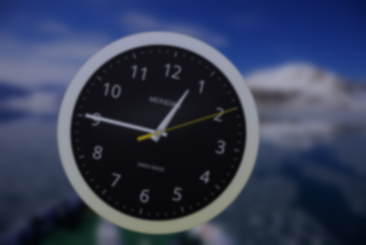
12:45:10
